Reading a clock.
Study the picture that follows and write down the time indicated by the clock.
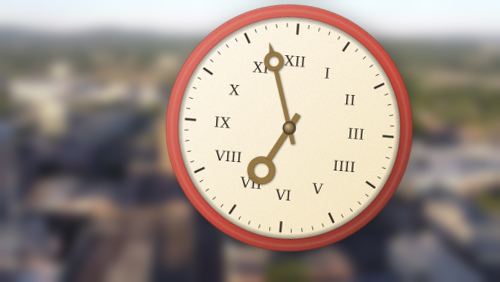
6:57
